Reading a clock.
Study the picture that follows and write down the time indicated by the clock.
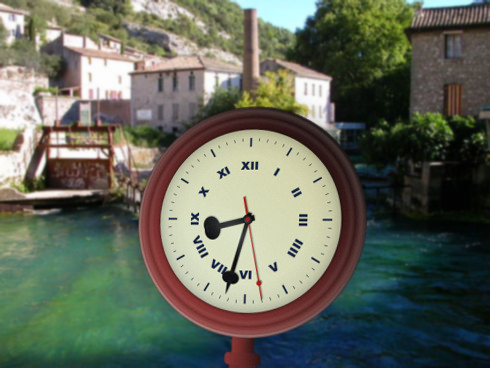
8:32:28
